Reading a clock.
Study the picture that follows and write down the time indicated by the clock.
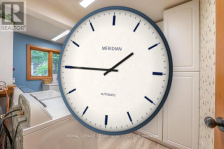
1:45
